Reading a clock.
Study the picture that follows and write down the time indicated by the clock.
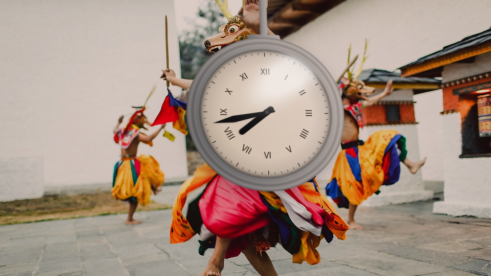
7:43
